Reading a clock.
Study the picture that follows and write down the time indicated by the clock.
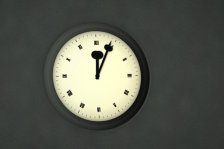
12:04
